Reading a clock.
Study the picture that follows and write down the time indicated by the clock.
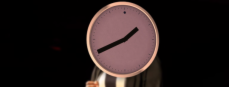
1:41
